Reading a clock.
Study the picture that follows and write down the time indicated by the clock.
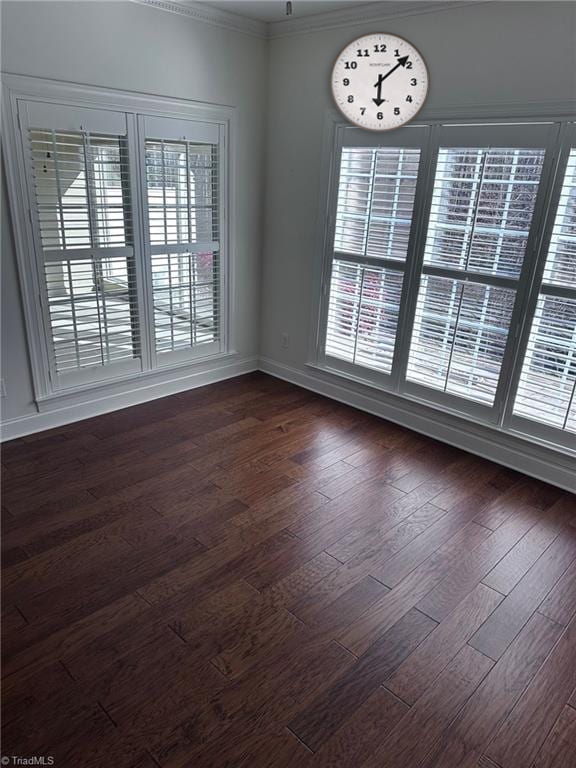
6:08
